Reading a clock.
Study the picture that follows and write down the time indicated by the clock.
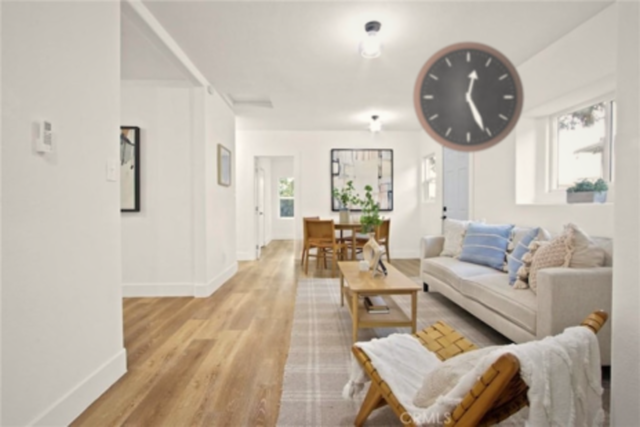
12:26
